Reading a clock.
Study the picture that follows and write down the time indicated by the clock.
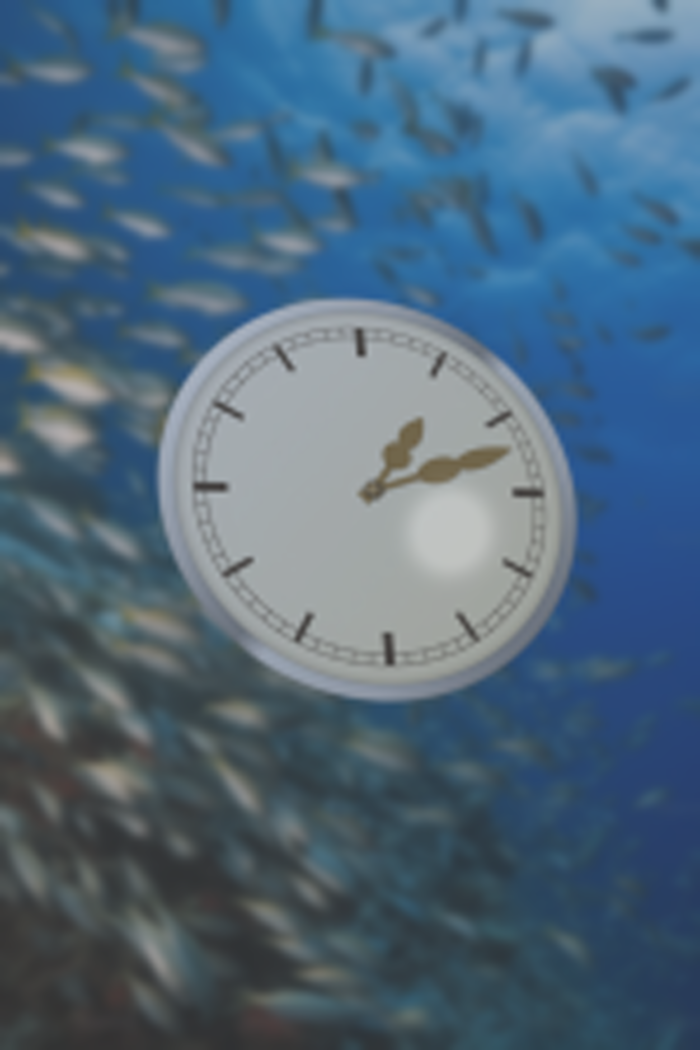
1:12
